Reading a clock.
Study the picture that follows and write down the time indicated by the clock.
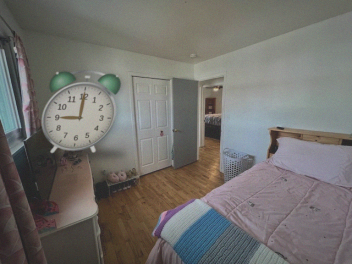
9:00
